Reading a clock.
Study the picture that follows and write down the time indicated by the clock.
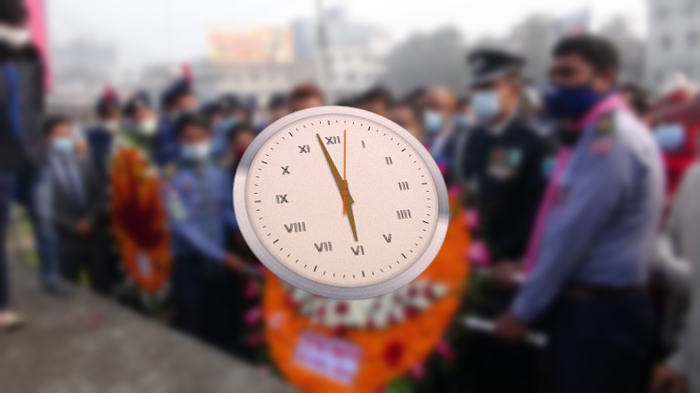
5:58:02
